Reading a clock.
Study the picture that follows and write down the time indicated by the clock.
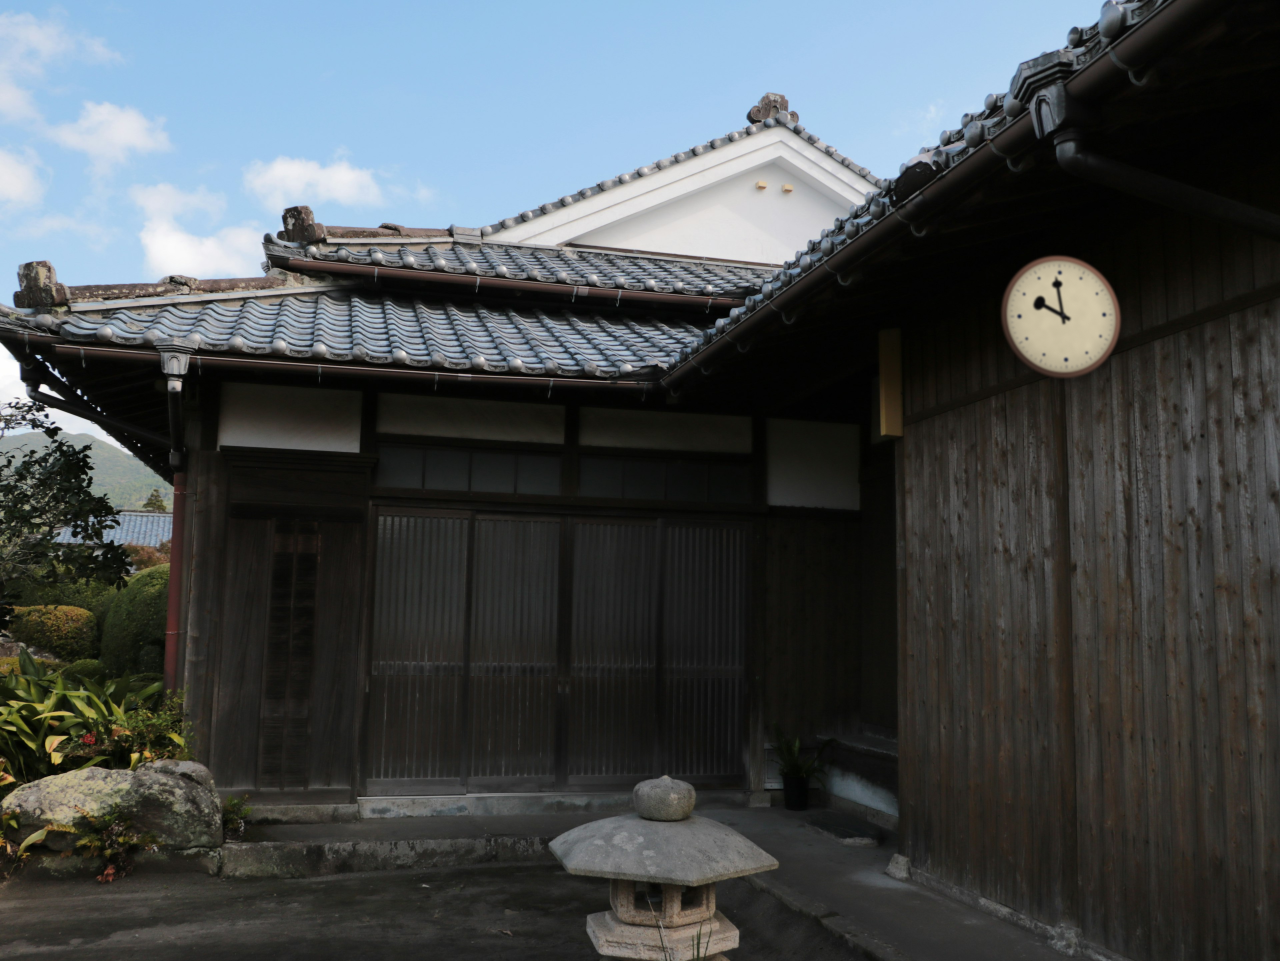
9:59
